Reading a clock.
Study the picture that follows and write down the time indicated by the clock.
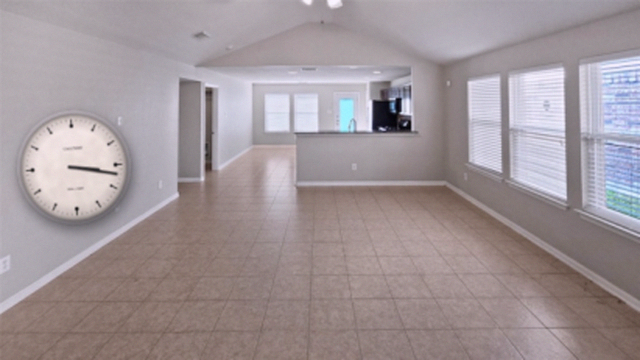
3:17
